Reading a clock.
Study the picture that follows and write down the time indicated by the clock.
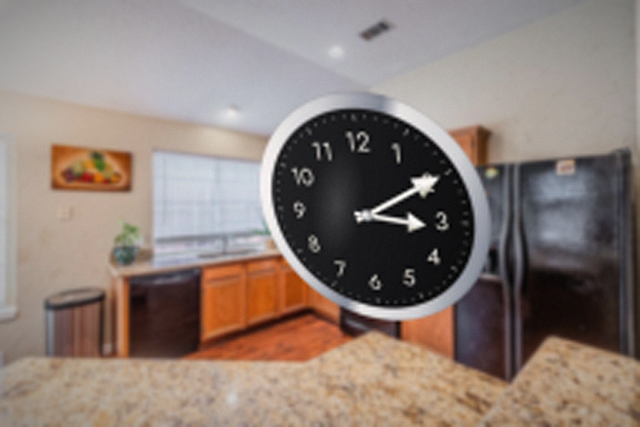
3:10
